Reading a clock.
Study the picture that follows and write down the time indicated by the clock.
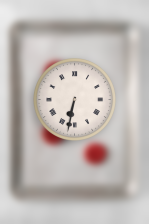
6:32
